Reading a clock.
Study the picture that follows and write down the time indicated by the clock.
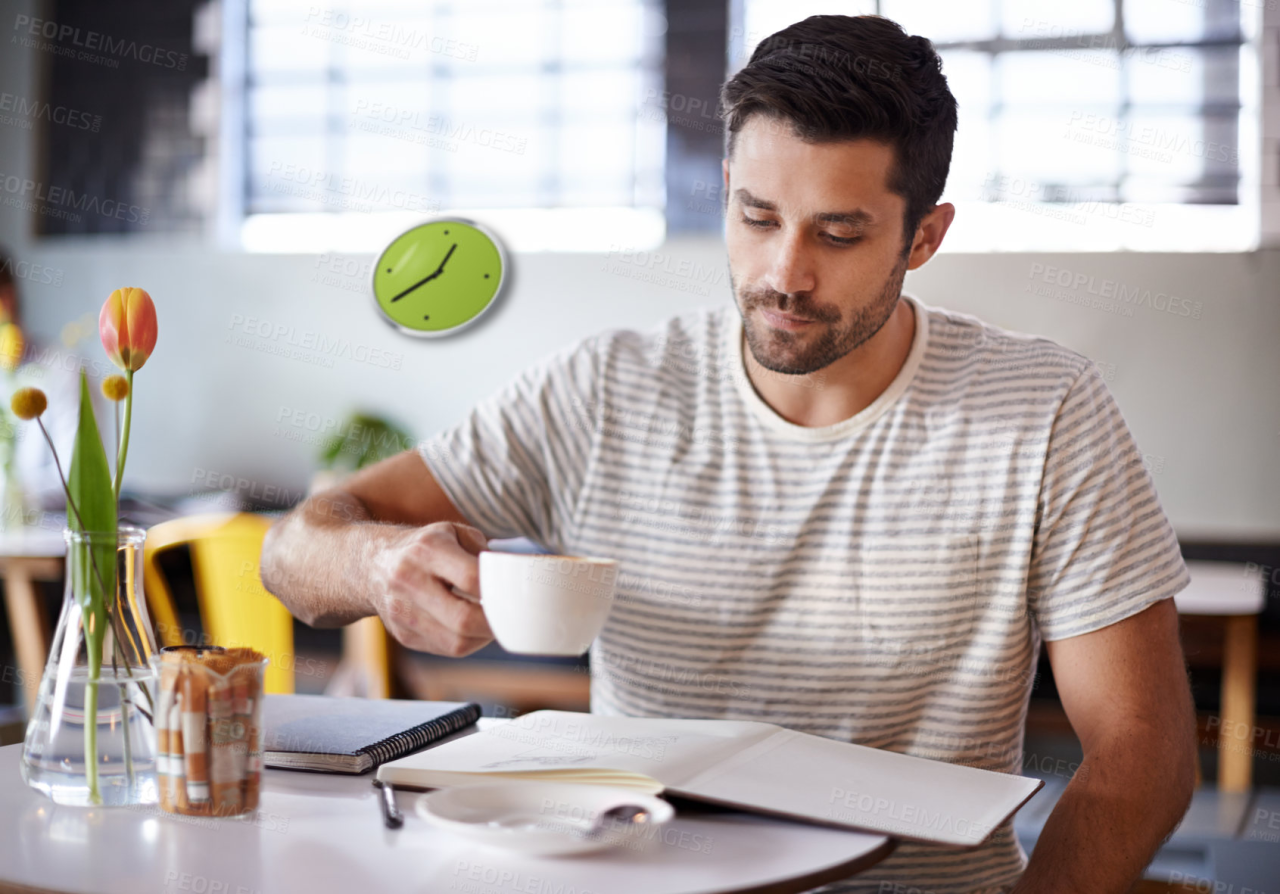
12:38
